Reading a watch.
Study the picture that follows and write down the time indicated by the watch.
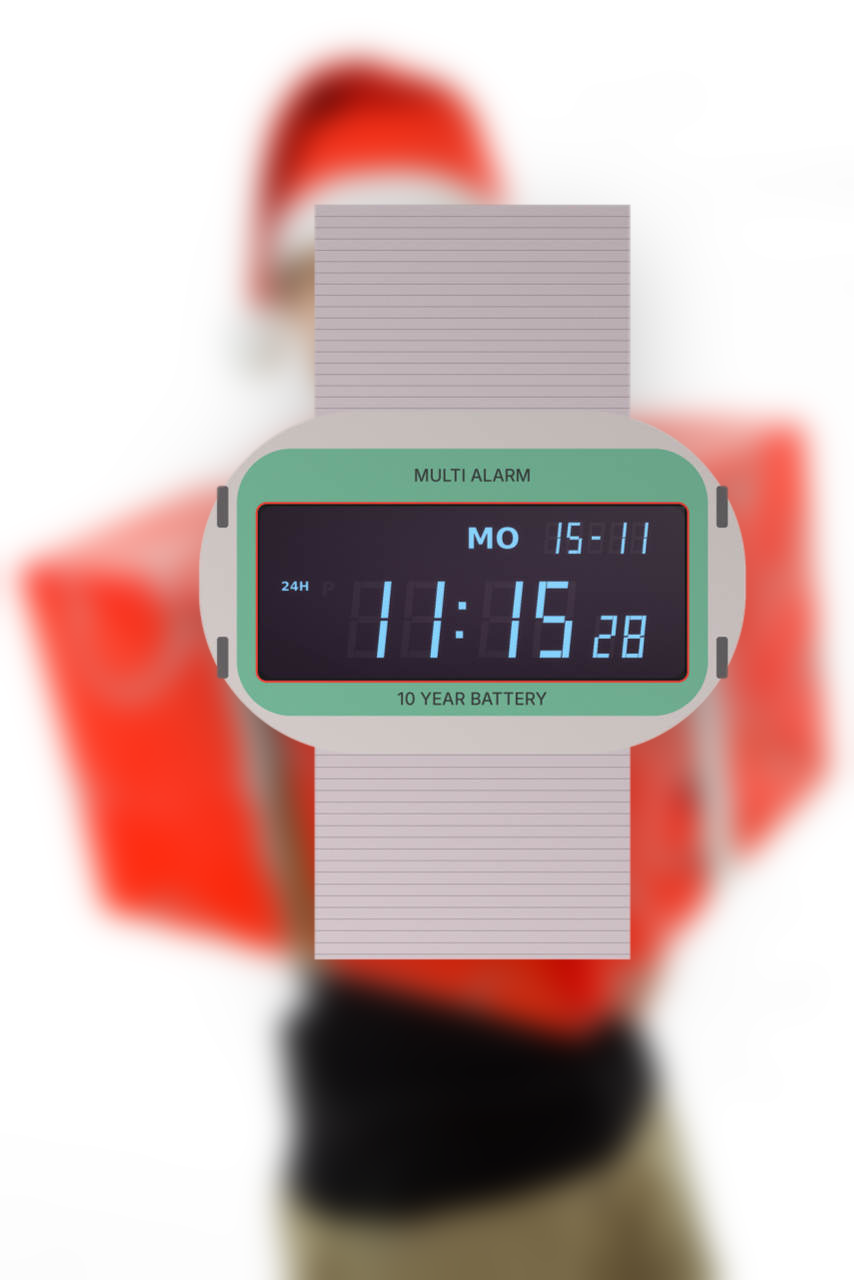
11:15:28
